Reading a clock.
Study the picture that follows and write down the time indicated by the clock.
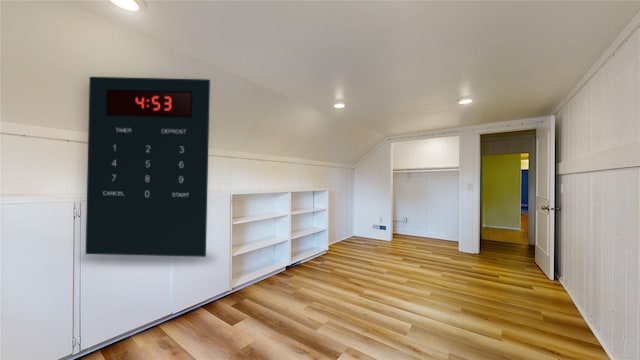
4:53
